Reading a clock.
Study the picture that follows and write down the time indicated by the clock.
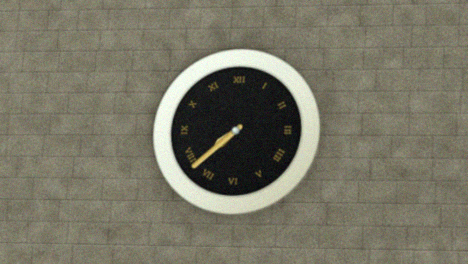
7:38
